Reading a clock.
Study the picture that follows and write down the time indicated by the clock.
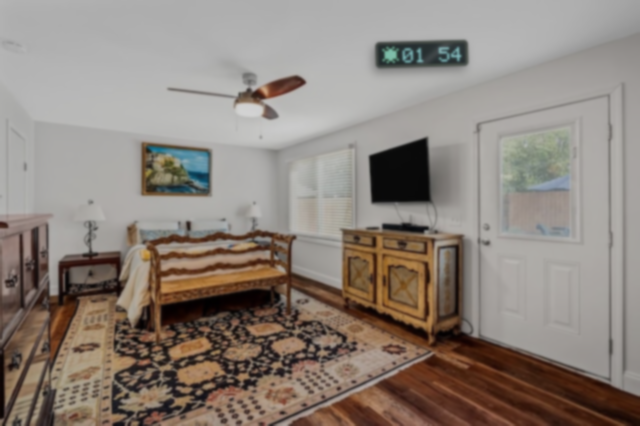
1:54
